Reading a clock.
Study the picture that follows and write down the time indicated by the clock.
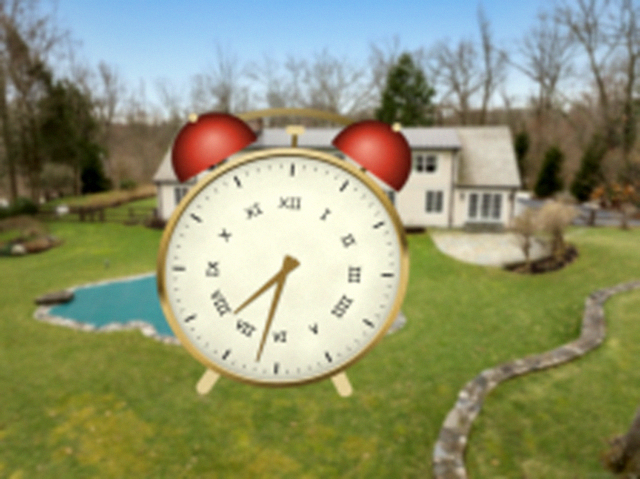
7:32
